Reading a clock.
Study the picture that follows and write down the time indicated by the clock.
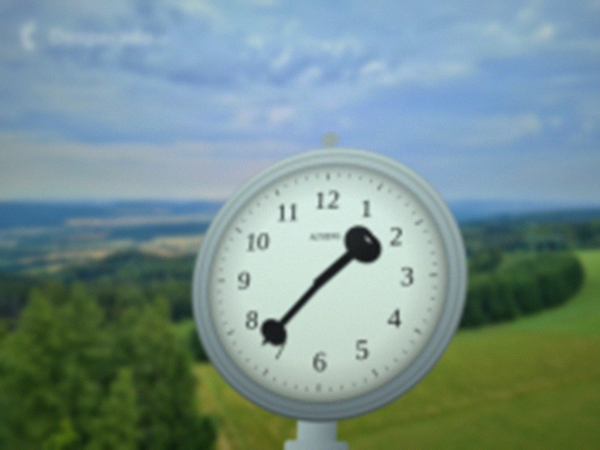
1:37
